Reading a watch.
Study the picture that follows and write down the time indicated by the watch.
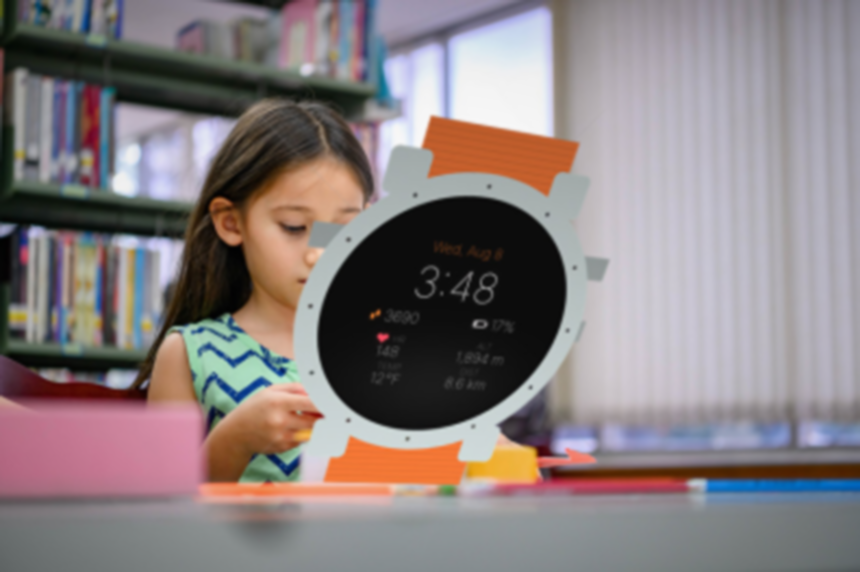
3:48
